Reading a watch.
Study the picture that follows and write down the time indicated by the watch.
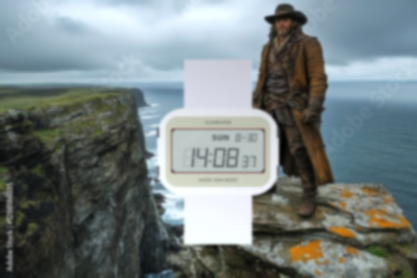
14:08
